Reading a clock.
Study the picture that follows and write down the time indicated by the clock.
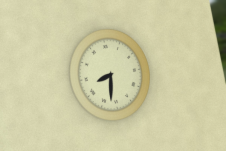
8:32
